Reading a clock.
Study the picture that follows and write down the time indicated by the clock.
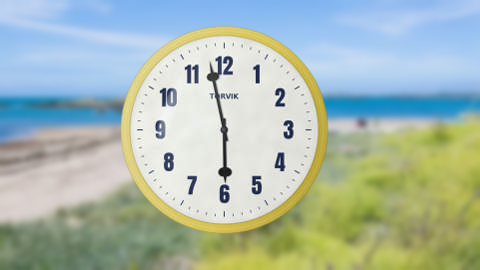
5:58
